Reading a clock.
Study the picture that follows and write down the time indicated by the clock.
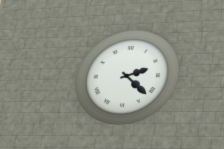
2:22
